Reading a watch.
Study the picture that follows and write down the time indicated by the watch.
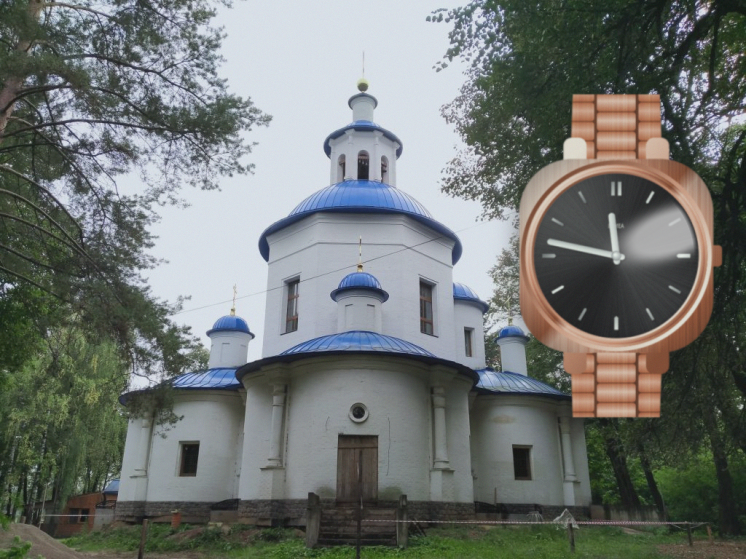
11:47
